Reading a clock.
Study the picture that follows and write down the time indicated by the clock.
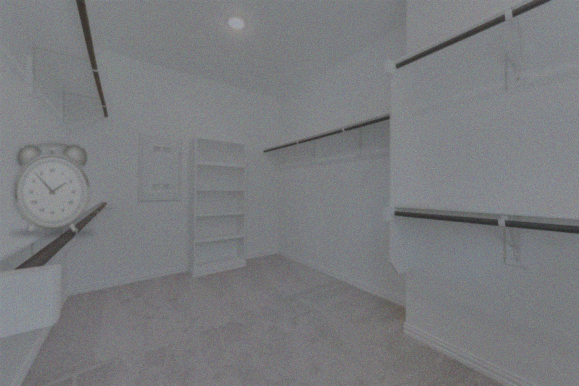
1:53
